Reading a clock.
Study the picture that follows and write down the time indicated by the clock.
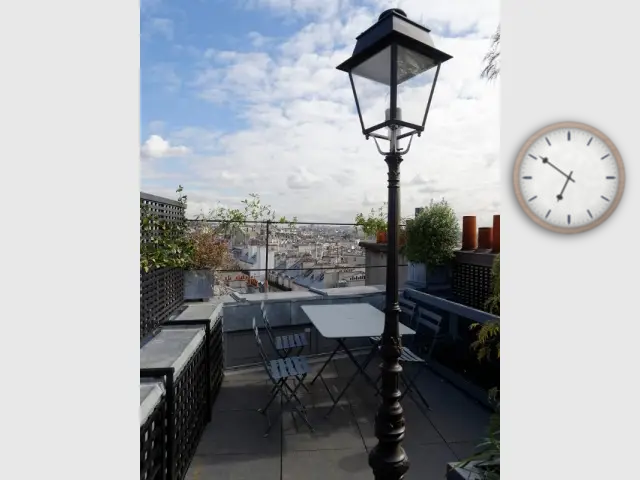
6:51
